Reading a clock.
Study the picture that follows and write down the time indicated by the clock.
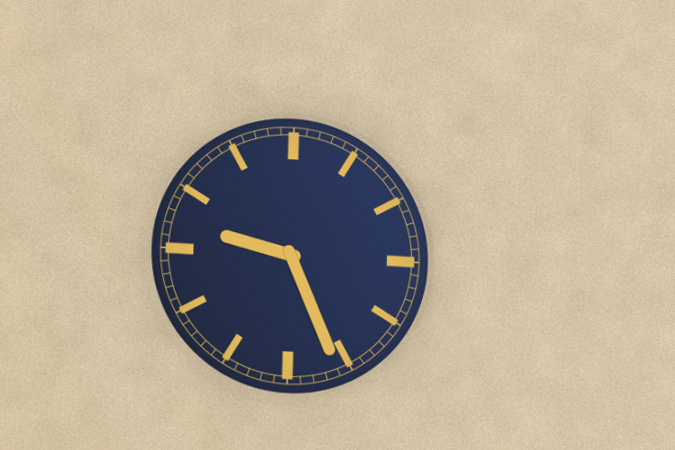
9:26
